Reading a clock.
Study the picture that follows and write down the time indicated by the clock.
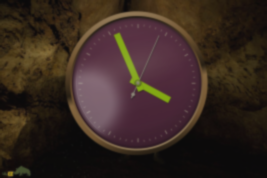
3:56:04
